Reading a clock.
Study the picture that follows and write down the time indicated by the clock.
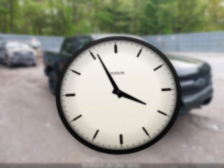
3:56
